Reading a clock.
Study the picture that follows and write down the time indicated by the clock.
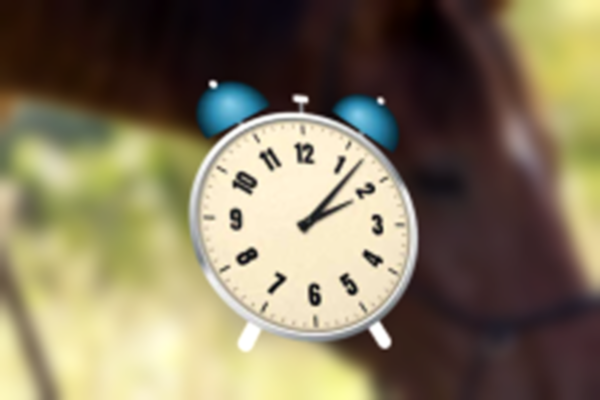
2:07
